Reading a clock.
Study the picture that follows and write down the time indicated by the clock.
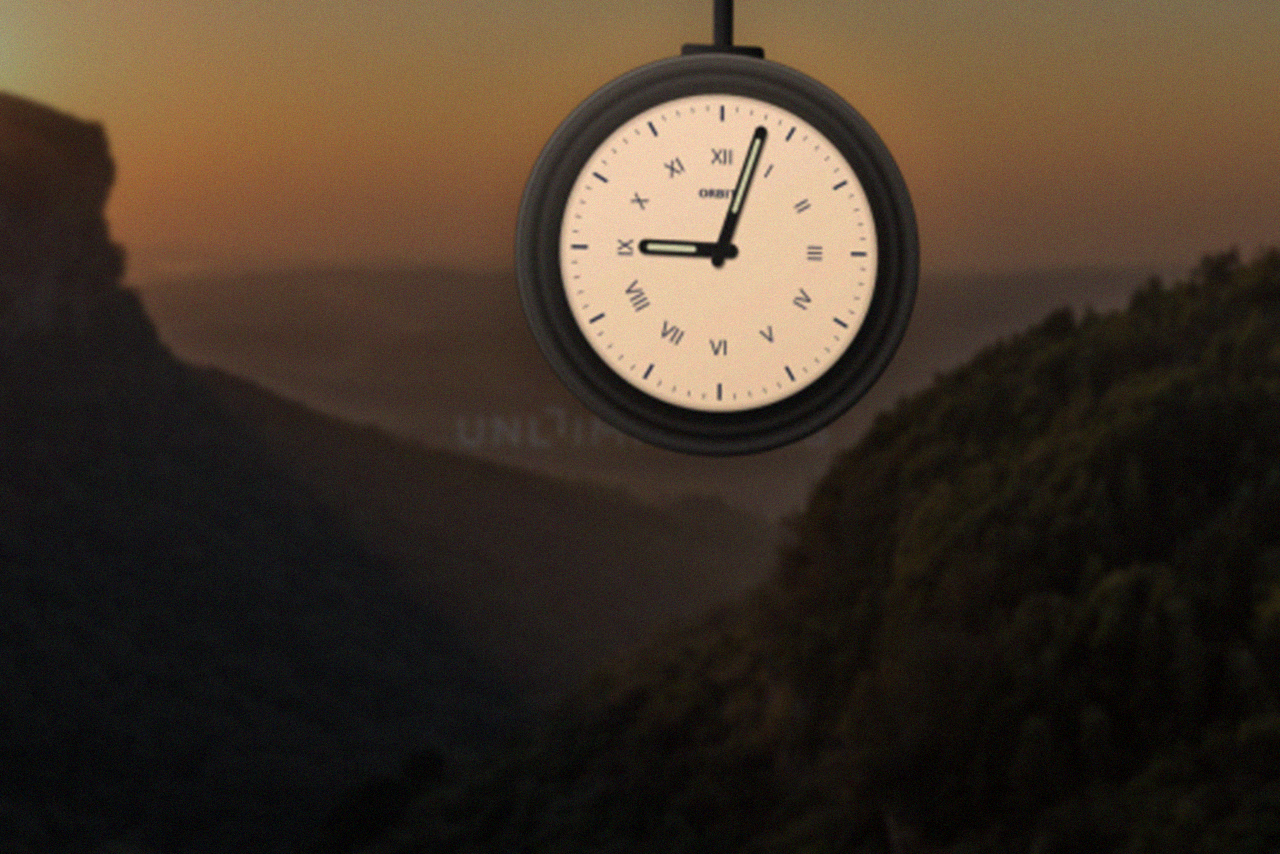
9:03
